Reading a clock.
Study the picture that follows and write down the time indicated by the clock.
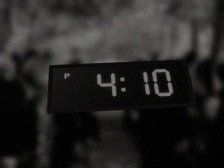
4:10
